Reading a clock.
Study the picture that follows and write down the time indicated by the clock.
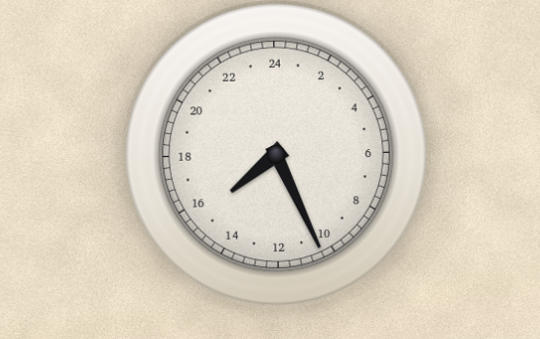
15:26
